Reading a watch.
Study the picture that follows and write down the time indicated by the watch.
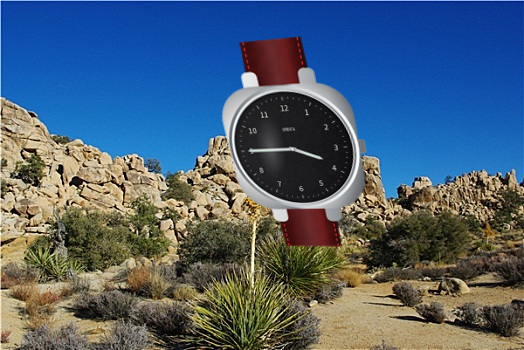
3:45
